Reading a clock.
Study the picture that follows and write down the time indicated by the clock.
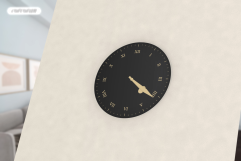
4:21
